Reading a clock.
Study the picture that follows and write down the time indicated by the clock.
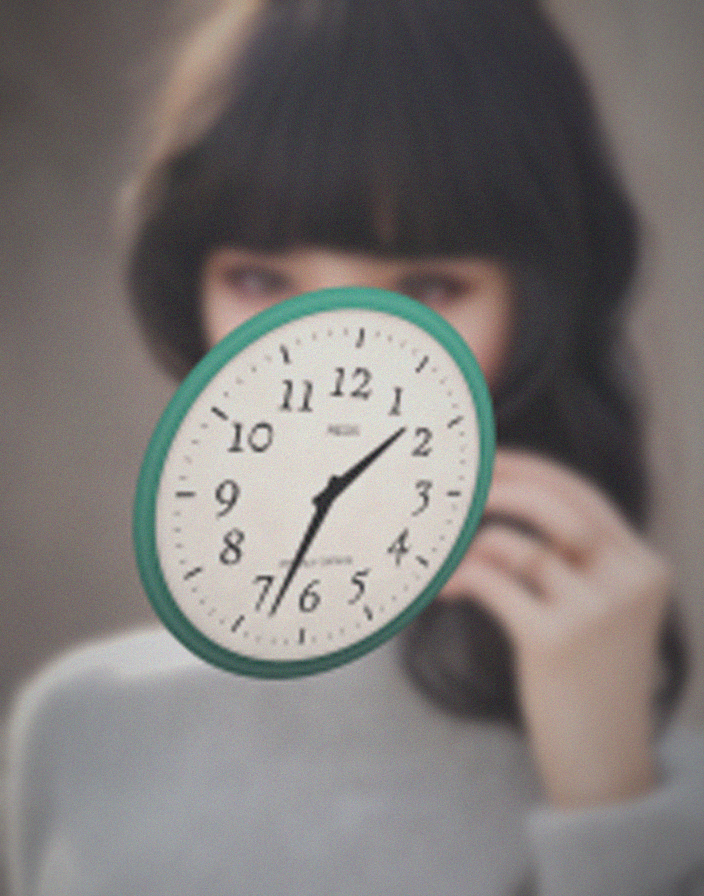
1:33
